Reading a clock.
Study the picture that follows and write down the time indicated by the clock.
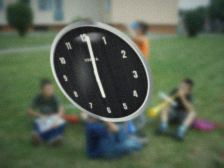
6:01
